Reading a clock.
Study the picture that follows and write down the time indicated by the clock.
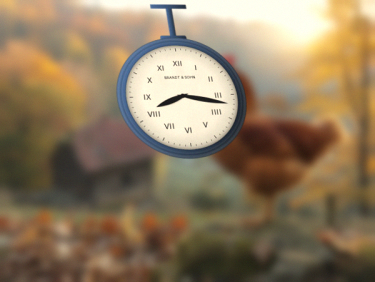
8:17
